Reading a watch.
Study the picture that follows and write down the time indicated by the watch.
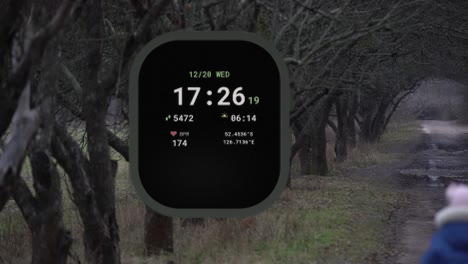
17:26:19
